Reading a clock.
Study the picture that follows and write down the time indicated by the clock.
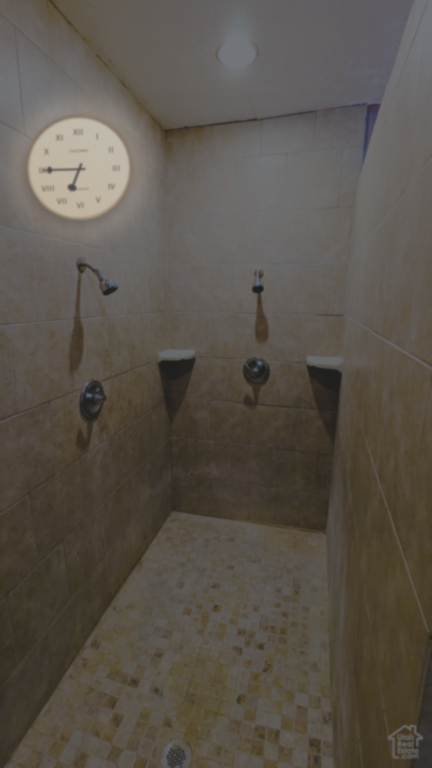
6:45
